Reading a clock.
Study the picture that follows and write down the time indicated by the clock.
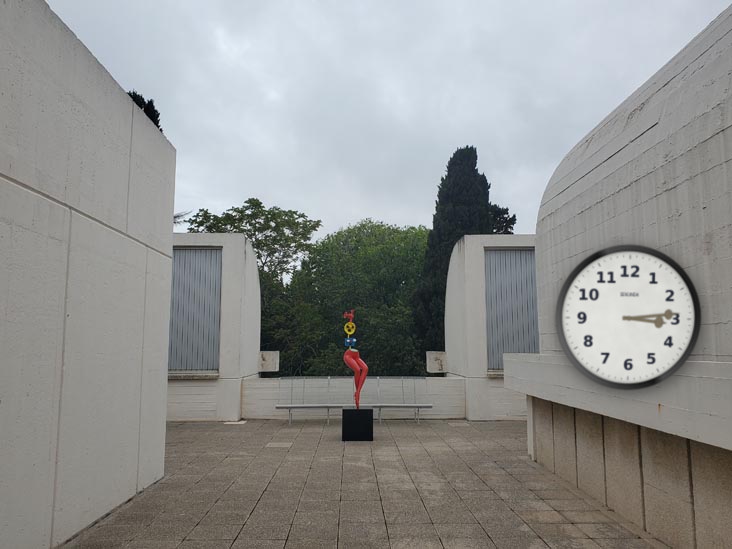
3:14
